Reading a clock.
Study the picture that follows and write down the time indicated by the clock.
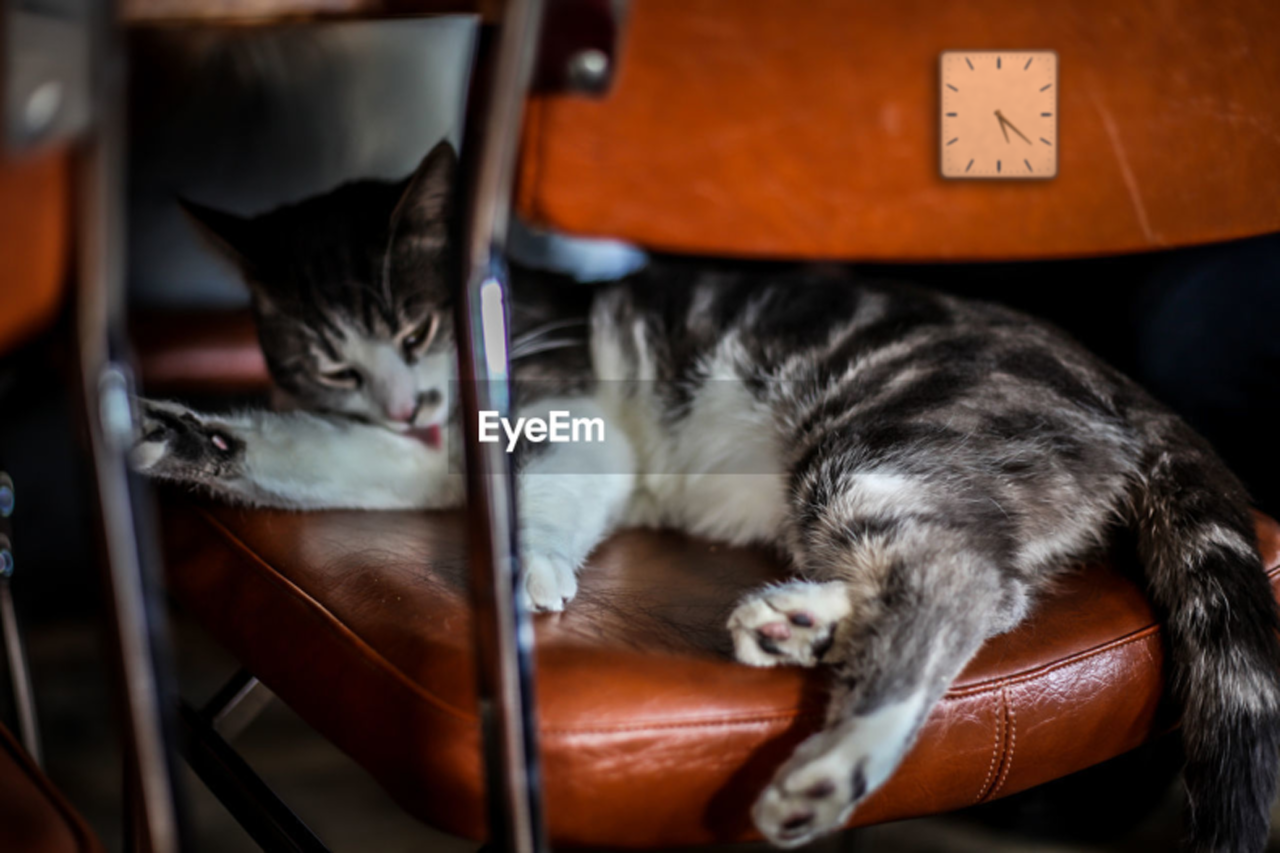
5:22
